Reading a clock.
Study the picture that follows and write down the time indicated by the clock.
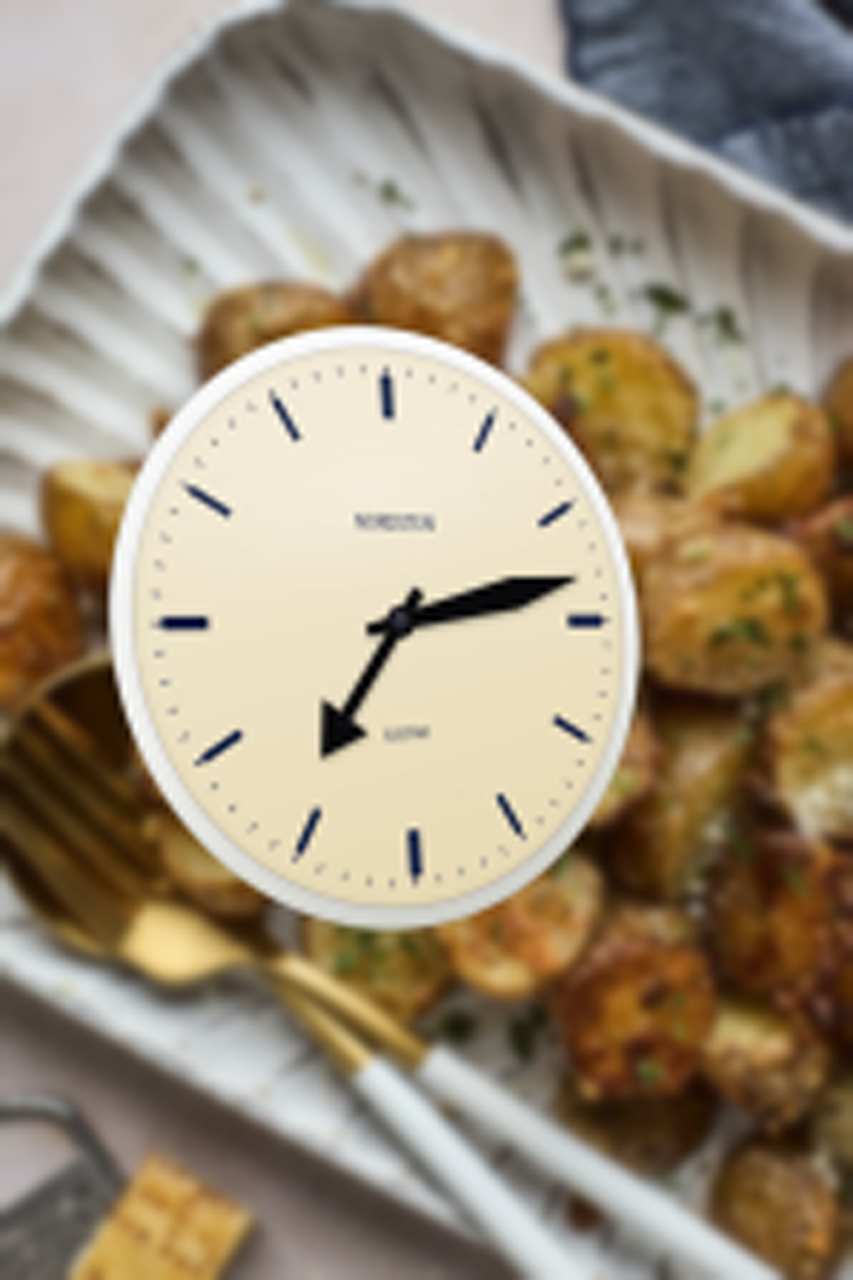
7:13
